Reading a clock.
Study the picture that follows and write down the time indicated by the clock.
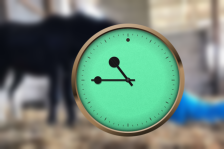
10:45
